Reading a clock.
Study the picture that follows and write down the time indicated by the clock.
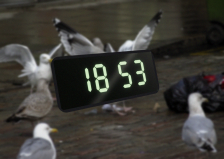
18:53
